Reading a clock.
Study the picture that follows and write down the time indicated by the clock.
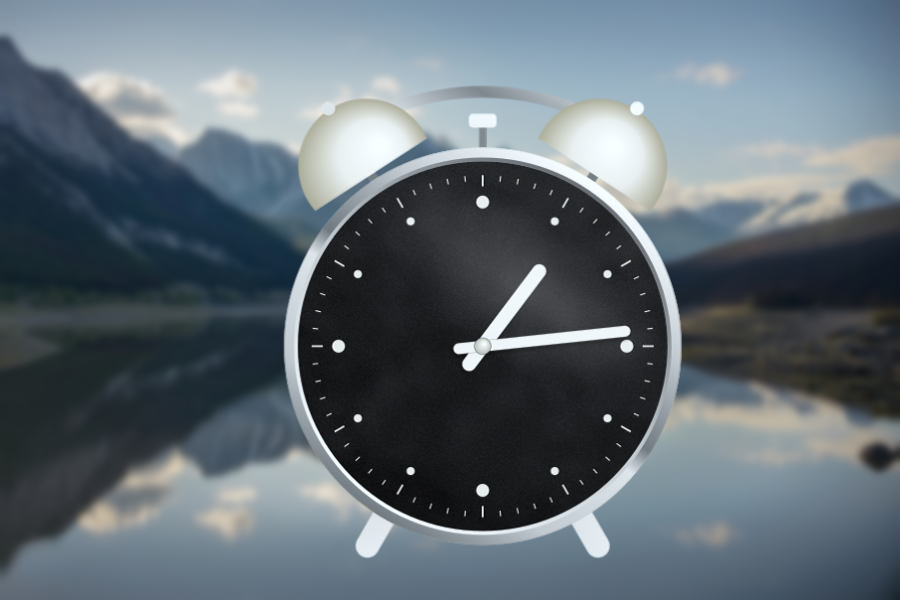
1:14
